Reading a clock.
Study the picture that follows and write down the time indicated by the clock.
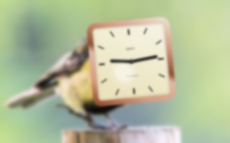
9:14
